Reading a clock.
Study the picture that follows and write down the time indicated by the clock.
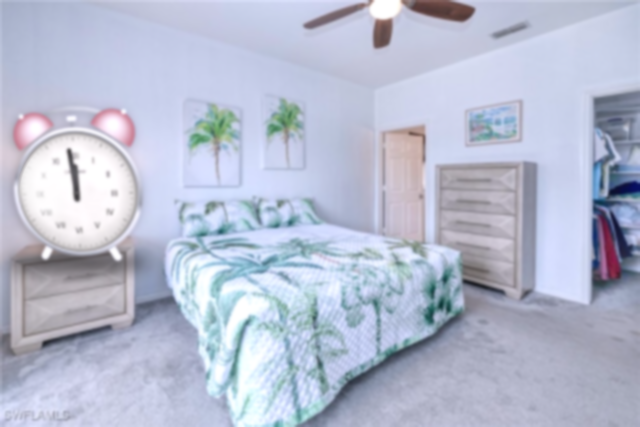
11:59
